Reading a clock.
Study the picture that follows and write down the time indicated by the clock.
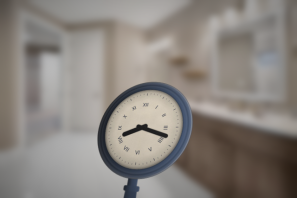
8:18
